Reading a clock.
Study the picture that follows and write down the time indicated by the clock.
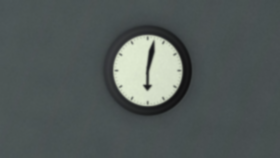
6:02
